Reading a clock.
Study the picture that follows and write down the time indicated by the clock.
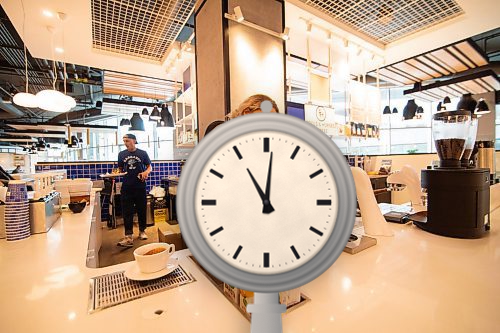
11:01
